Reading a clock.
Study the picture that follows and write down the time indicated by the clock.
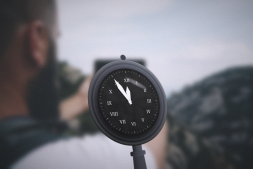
11:55
